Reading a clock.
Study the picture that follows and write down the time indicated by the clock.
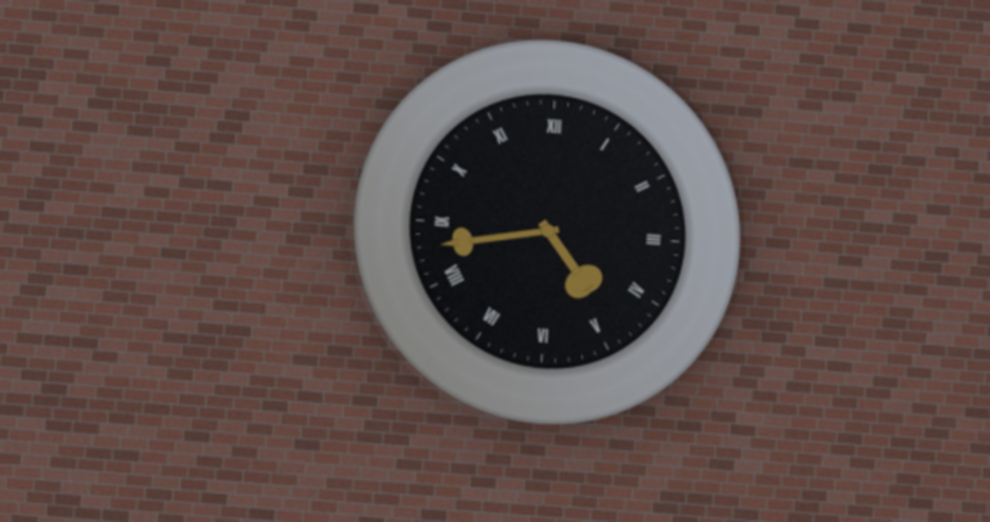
4:43
